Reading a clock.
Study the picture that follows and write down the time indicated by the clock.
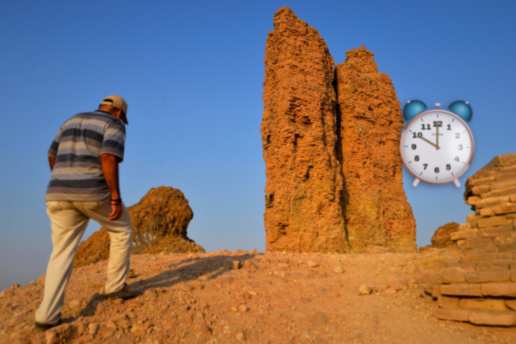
10:00
